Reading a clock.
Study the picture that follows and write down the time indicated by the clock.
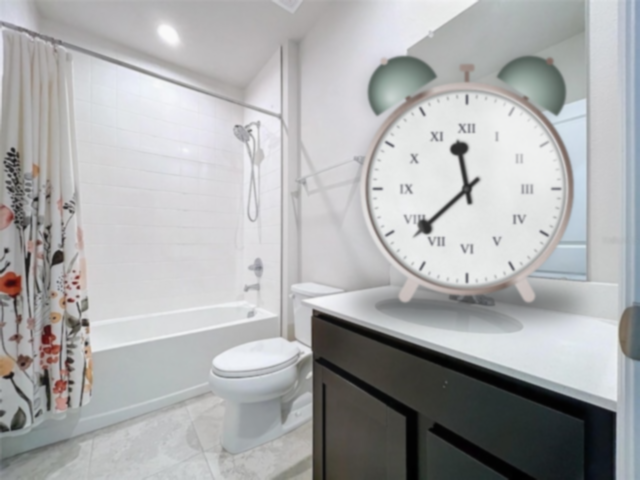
11:38
